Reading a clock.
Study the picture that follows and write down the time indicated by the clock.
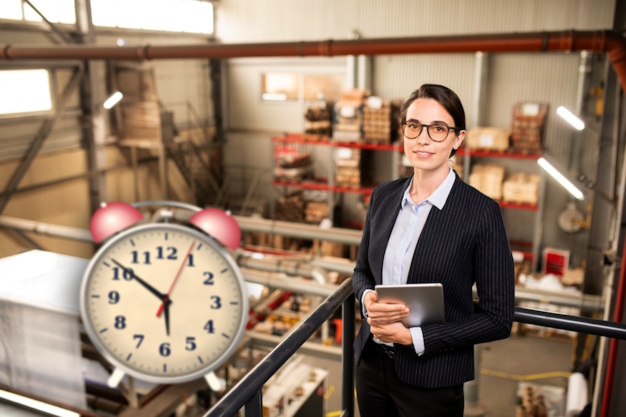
5:51:04
